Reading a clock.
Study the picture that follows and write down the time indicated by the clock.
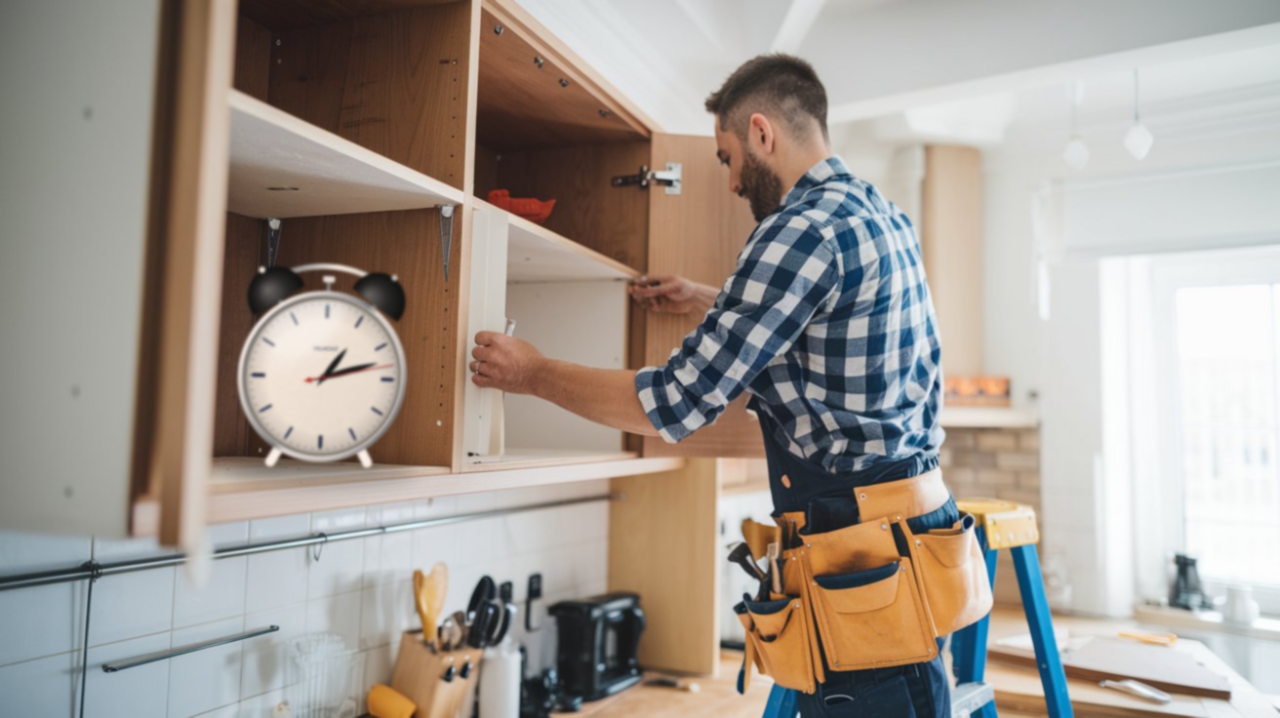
1:12:13
